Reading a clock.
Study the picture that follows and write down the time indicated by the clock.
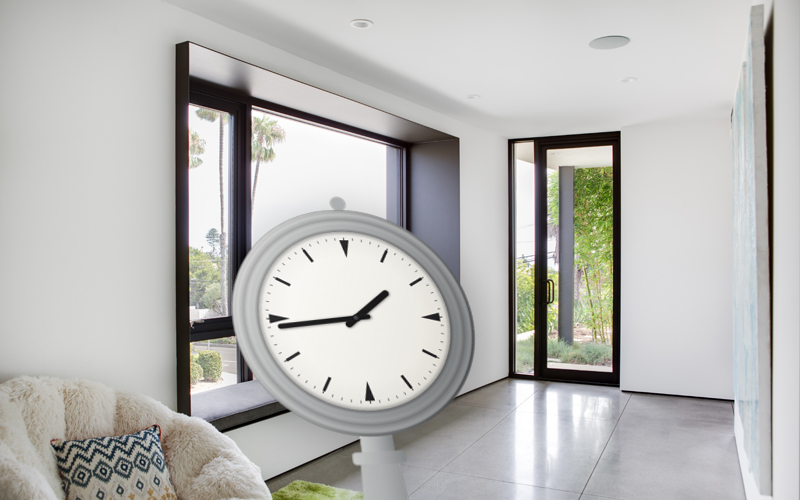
1:44
